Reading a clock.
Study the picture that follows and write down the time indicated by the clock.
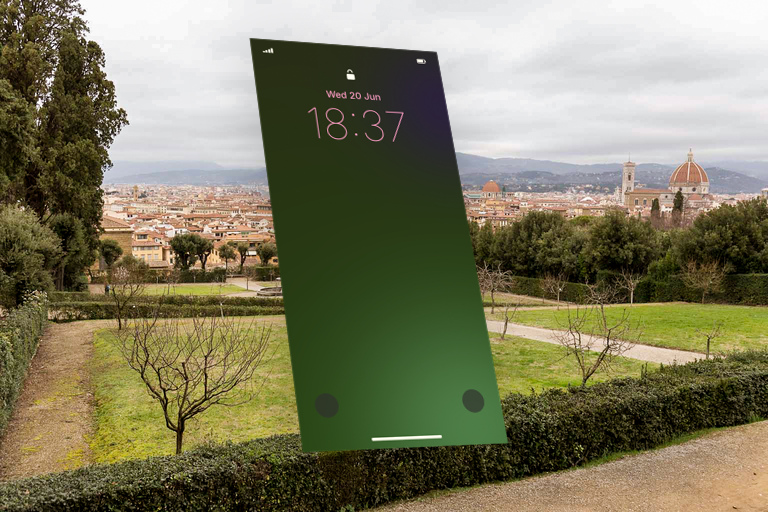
18:37
